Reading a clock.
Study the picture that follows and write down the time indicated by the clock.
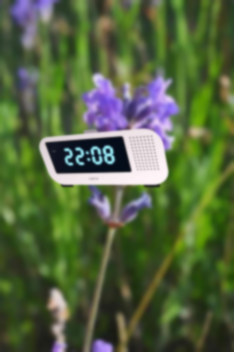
22:08
